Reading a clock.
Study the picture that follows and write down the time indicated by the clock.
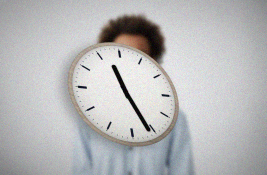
11:26
